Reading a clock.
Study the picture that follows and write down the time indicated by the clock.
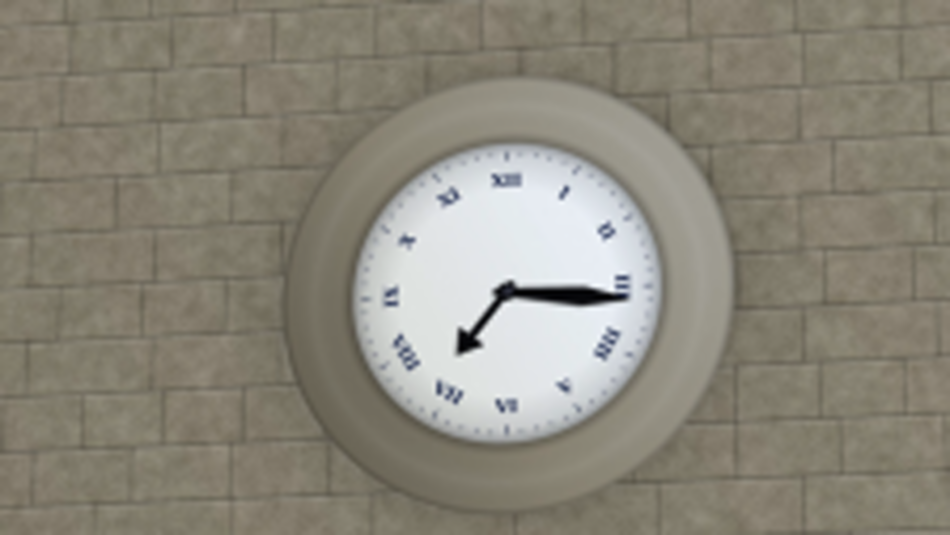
7:16
